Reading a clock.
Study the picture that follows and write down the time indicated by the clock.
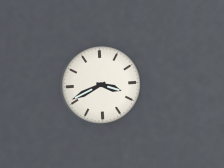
3:41
